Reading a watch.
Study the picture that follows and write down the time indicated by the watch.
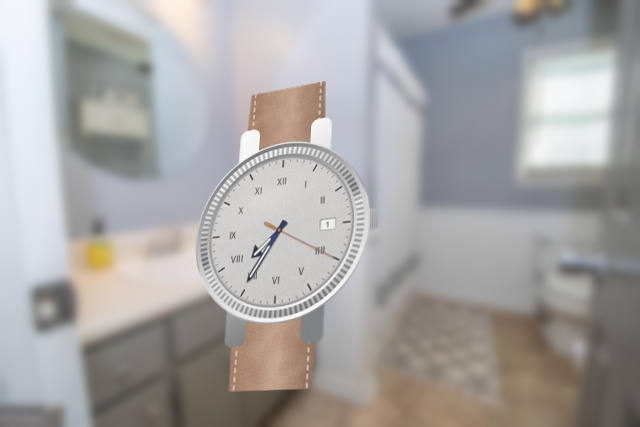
7:35:20
